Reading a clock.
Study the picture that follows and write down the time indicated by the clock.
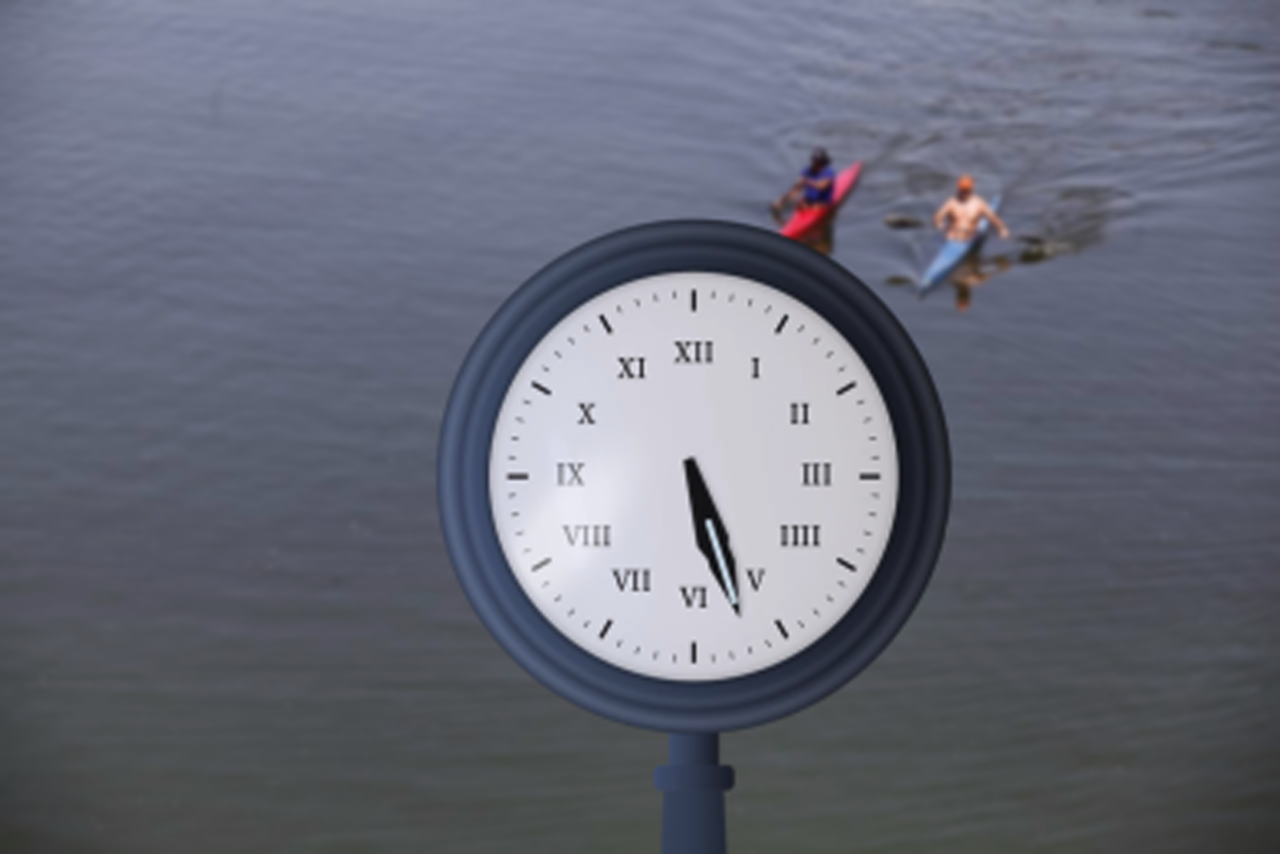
5:27
